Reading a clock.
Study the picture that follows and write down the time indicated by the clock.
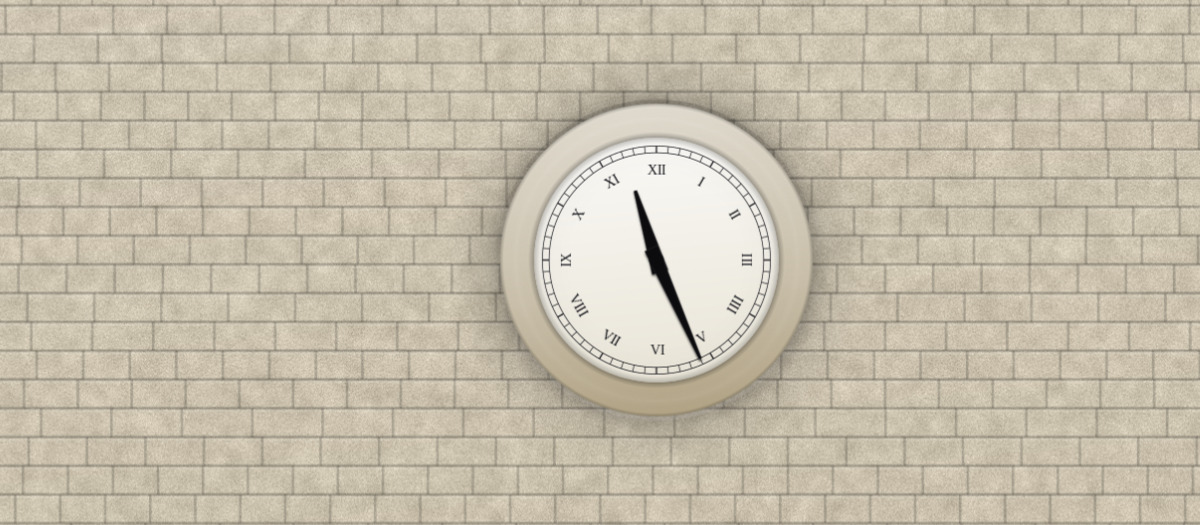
11:26
